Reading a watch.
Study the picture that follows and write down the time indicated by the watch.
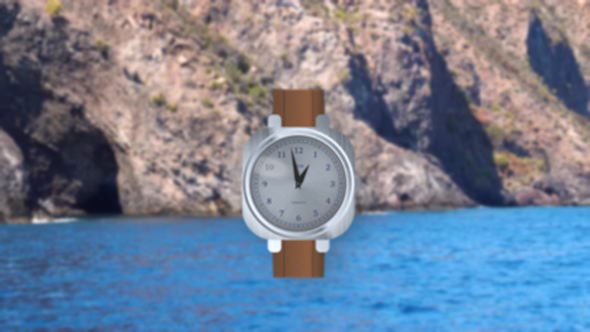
12:58
